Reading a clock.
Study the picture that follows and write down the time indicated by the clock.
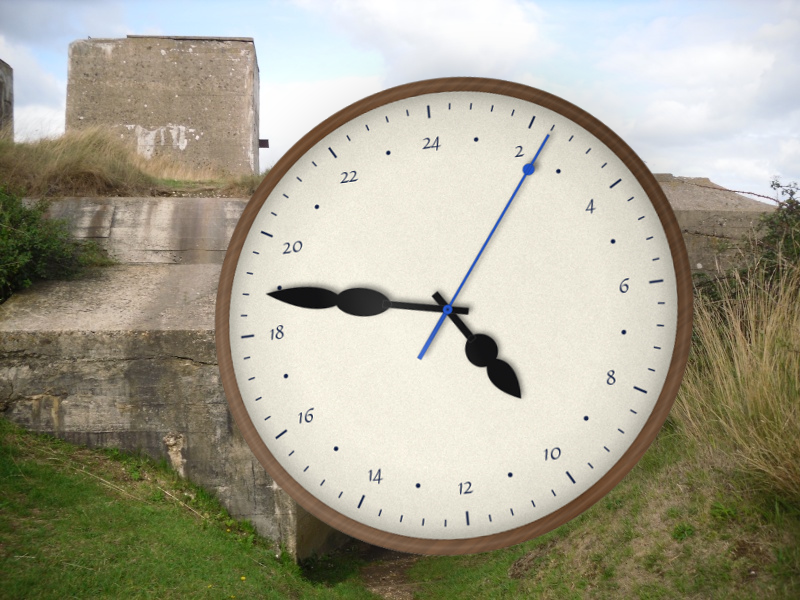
9:47:06
